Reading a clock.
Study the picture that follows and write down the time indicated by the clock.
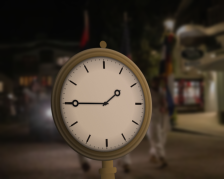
1:45
